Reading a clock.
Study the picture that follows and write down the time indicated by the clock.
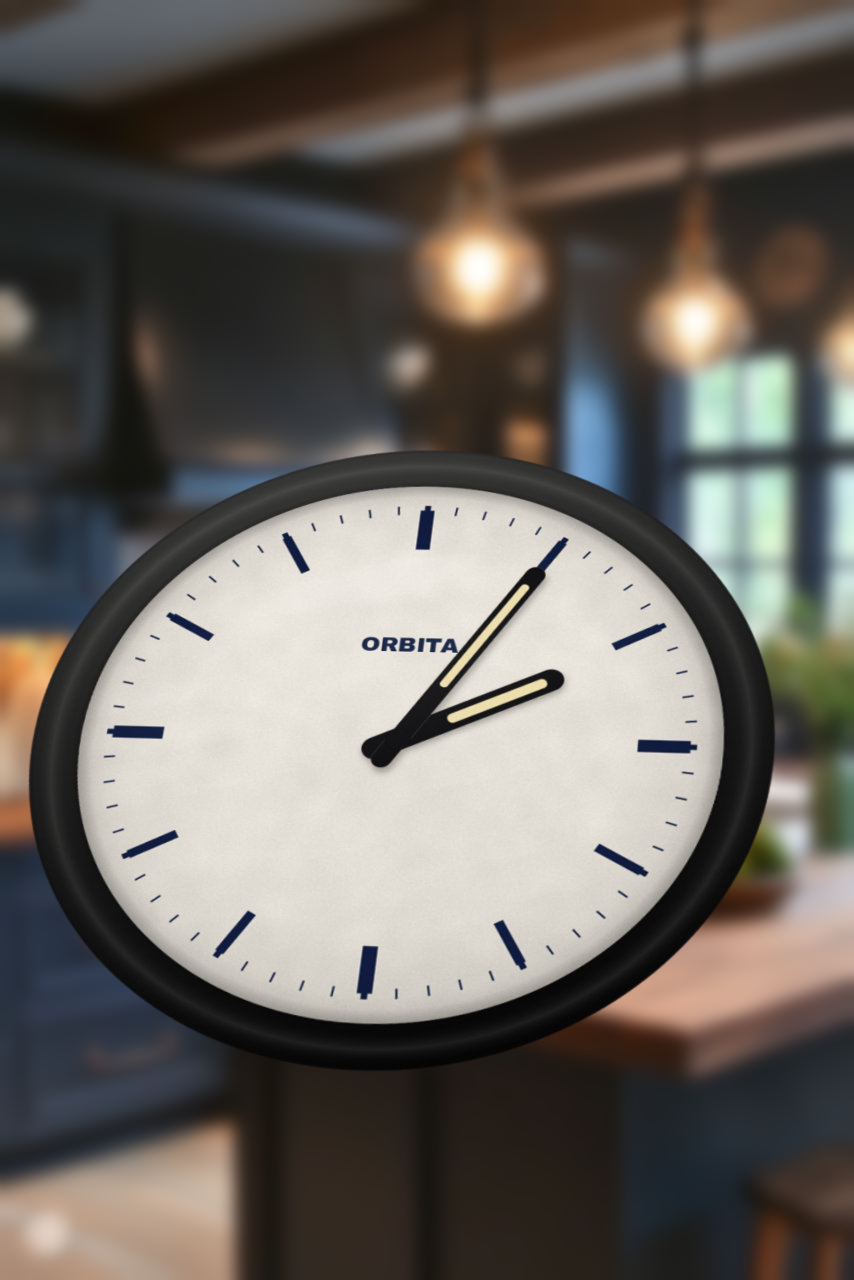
2:05
